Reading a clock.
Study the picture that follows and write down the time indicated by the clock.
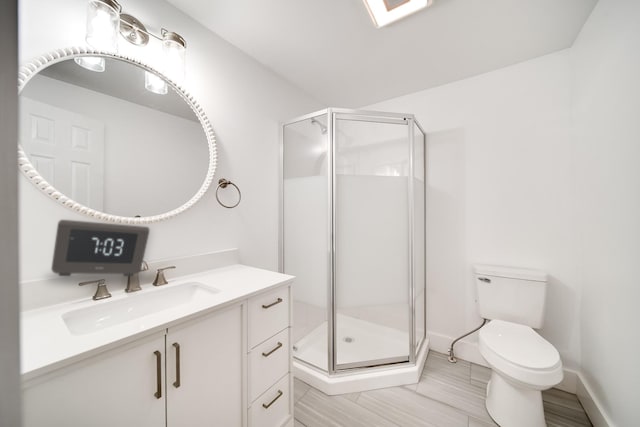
7:03
